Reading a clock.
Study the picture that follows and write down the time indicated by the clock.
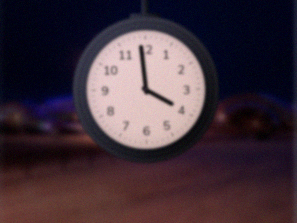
3:59
